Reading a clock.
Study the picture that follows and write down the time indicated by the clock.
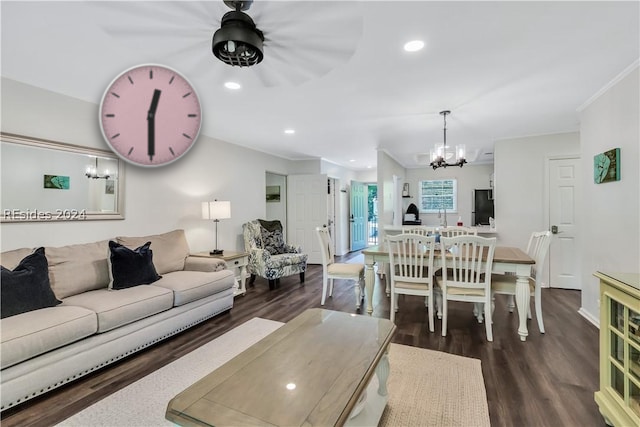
12:30
